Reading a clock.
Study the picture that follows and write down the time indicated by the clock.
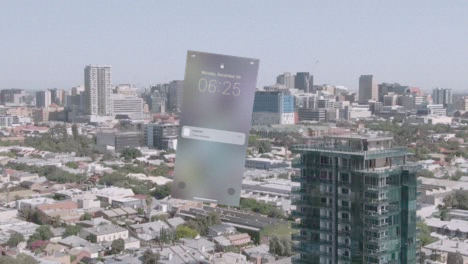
6:25
